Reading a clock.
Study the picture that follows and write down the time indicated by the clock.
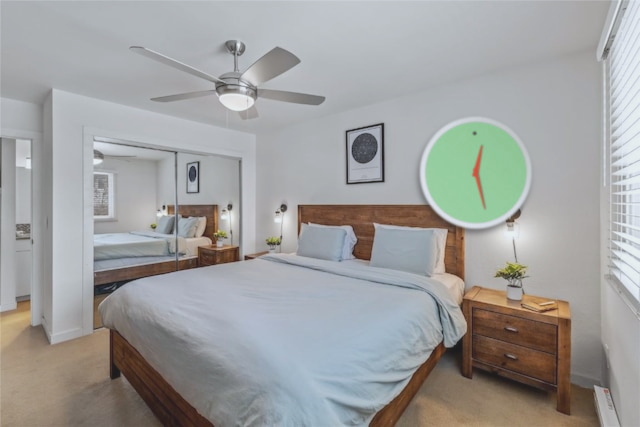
12:28
